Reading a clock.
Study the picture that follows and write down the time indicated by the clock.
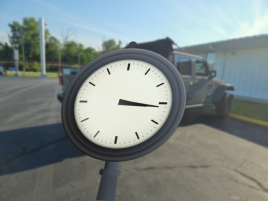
3:16
